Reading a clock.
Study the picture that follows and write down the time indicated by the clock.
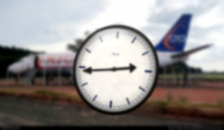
2:44
